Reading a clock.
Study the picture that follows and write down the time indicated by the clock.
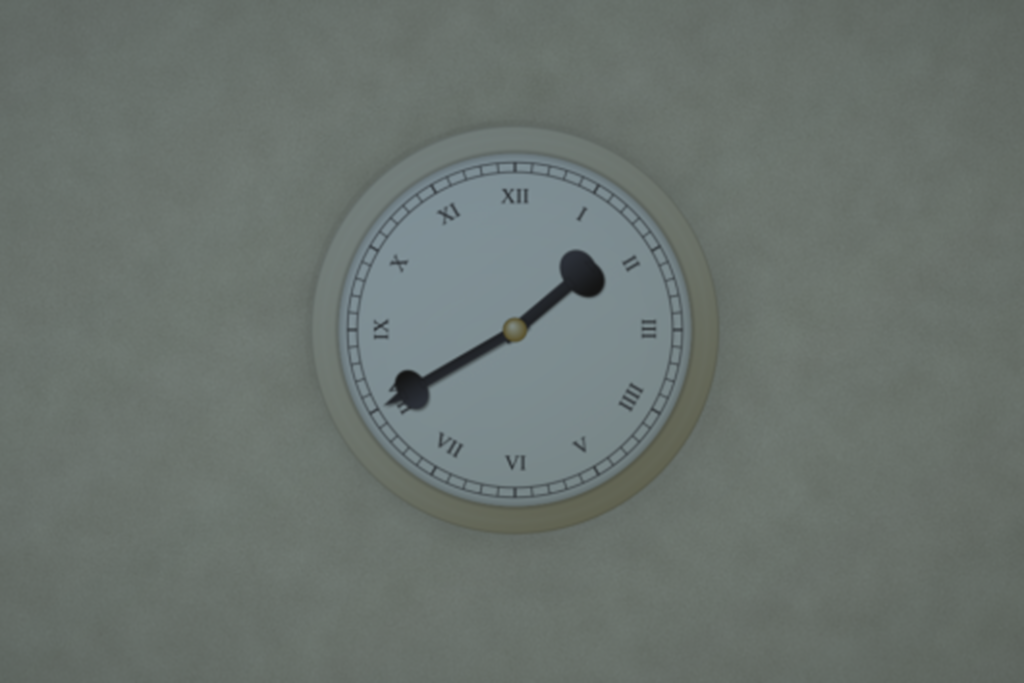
1:40
